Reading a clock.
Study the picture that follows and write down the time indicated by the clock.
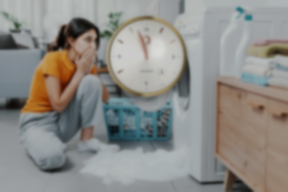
11:57
